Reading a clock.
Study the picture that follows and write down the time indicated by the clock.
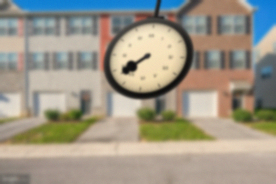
7:38
